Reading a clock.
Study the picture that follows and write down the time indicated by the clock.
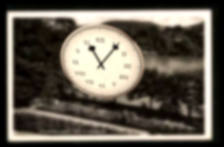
11:06
